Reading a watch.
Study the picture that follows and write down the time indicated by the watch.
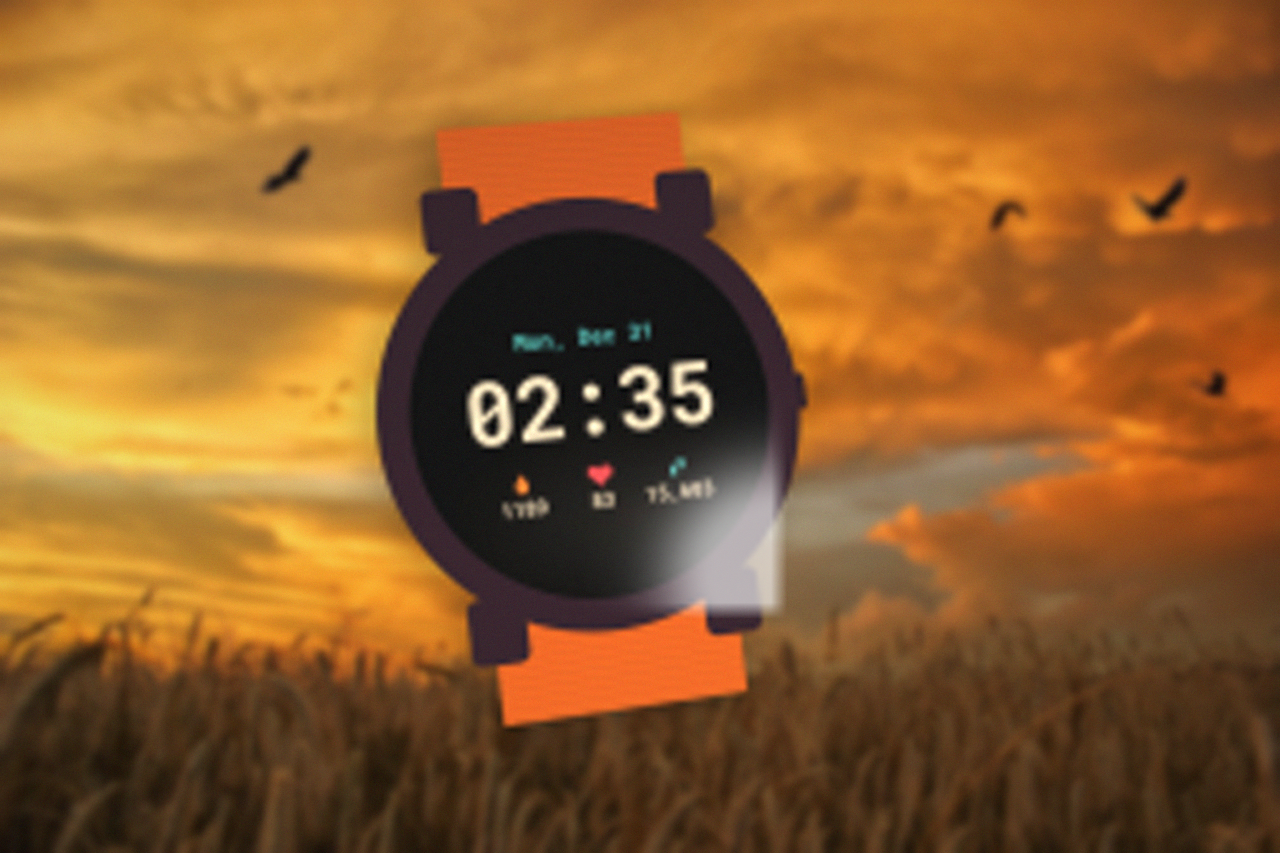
2:35
